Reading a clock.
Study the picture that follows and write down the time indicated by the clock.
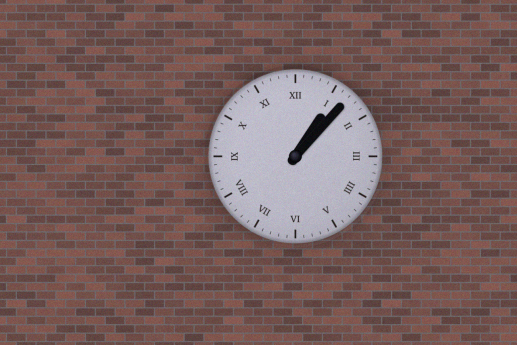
1:07
